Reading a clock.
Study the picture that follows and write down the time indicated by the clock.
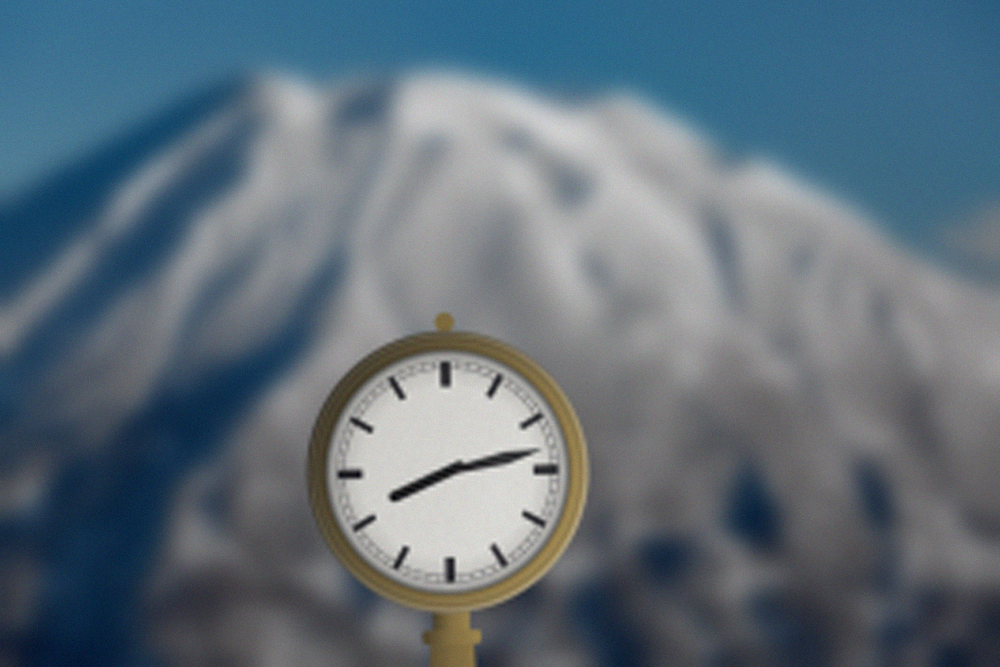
8:13
